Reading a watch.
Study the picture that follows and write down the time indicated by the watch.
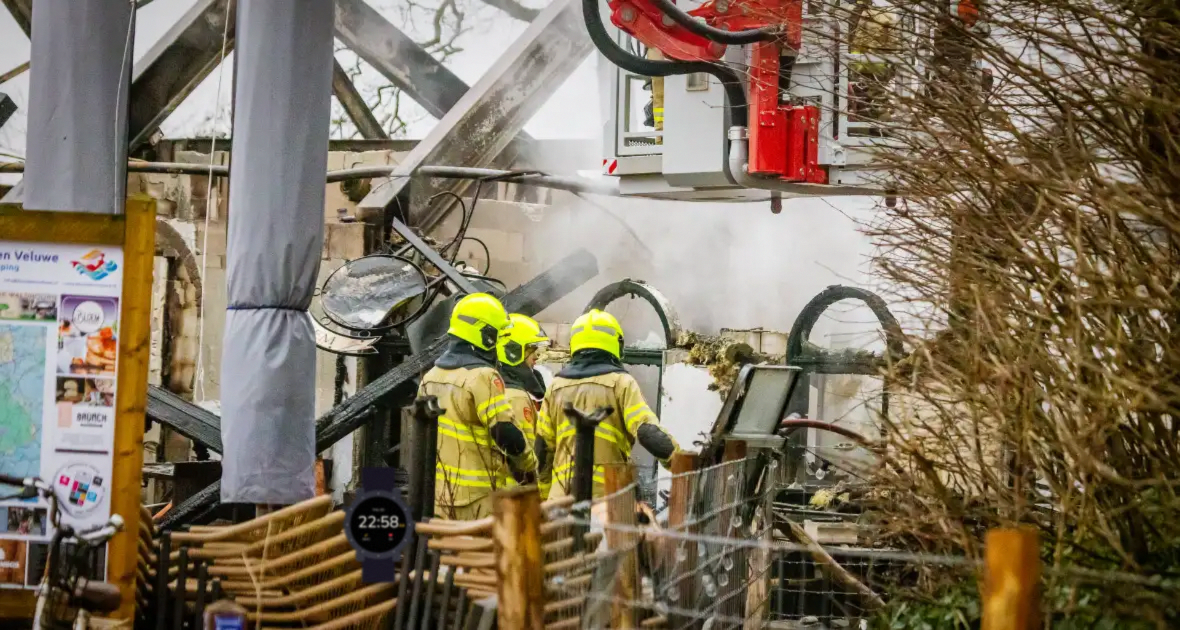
22:58
